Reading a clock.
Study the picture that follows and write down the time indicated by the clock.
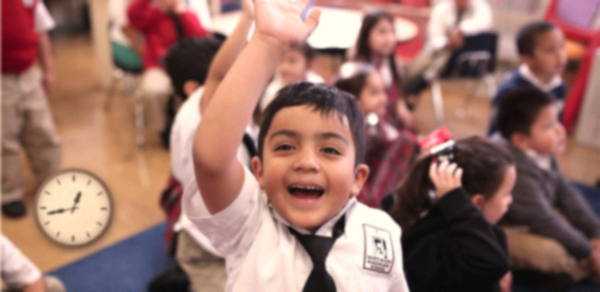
12:43
